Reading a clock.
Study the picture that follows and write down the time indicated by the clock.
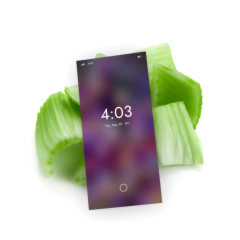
4:03
